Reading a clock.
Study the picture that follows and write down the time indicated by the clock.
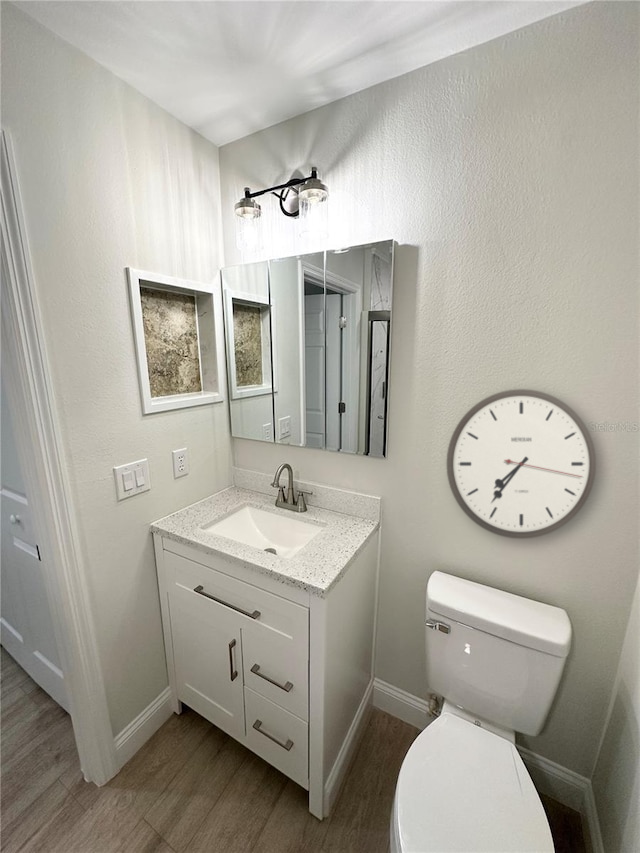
7:36:17
